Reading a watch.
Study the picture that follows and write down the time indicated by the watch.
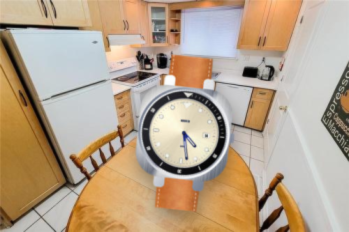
4:28
